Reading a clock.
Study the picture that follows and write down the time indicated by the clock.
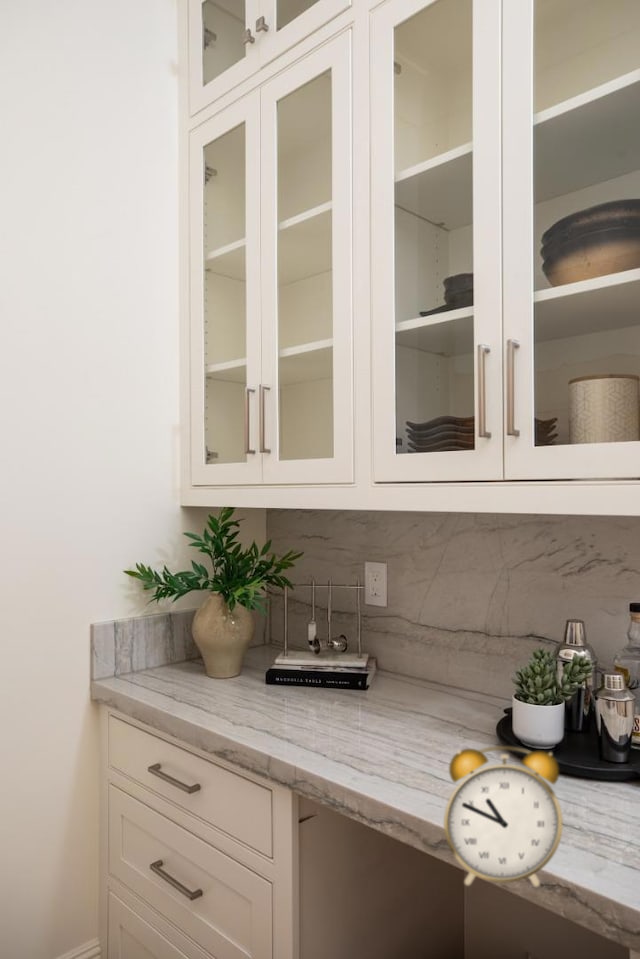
10:49
